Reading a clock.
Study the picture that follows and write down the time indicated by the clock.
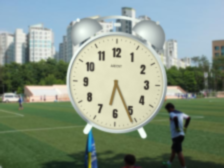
6:26
